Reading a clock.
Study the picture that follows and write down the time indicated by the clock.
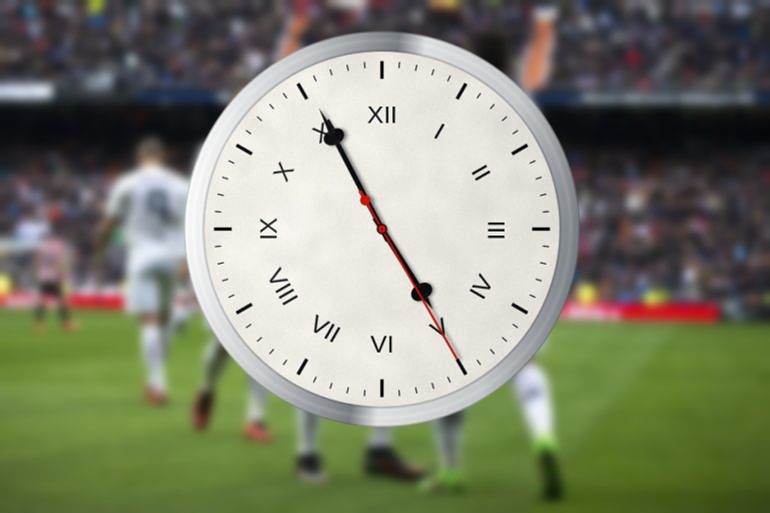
4:55:25
